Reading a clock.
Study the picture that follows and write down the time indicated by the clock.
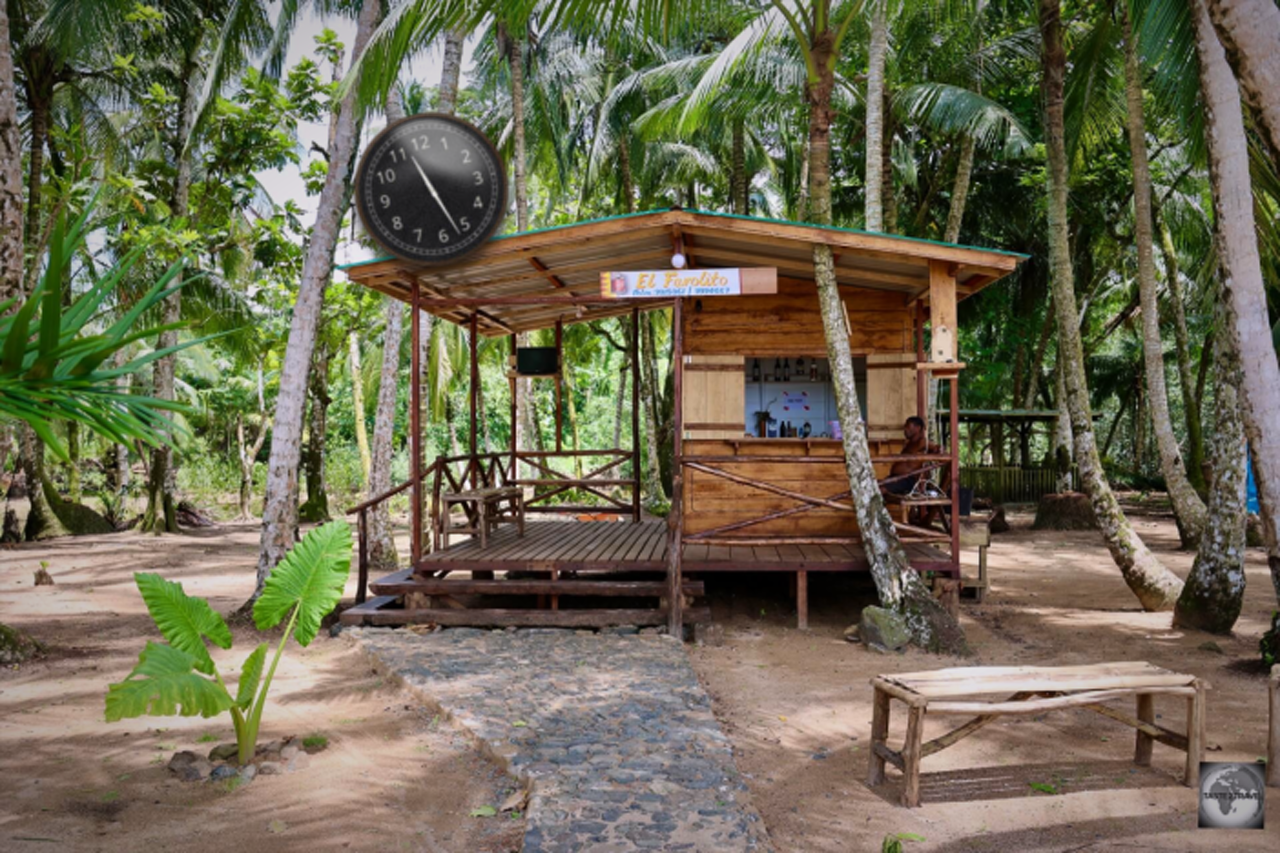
11:27
